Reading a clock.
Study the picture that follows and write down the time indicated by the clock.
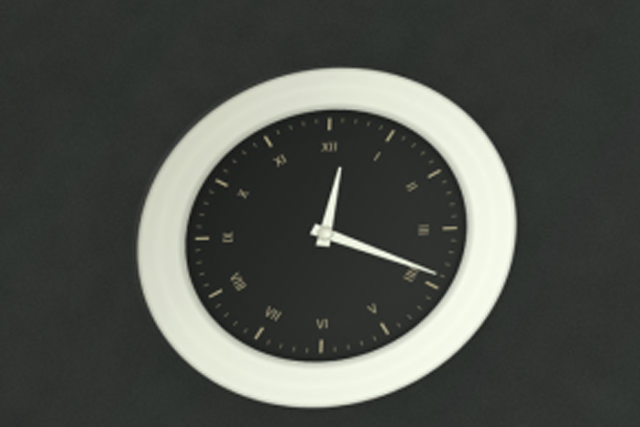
12:19
